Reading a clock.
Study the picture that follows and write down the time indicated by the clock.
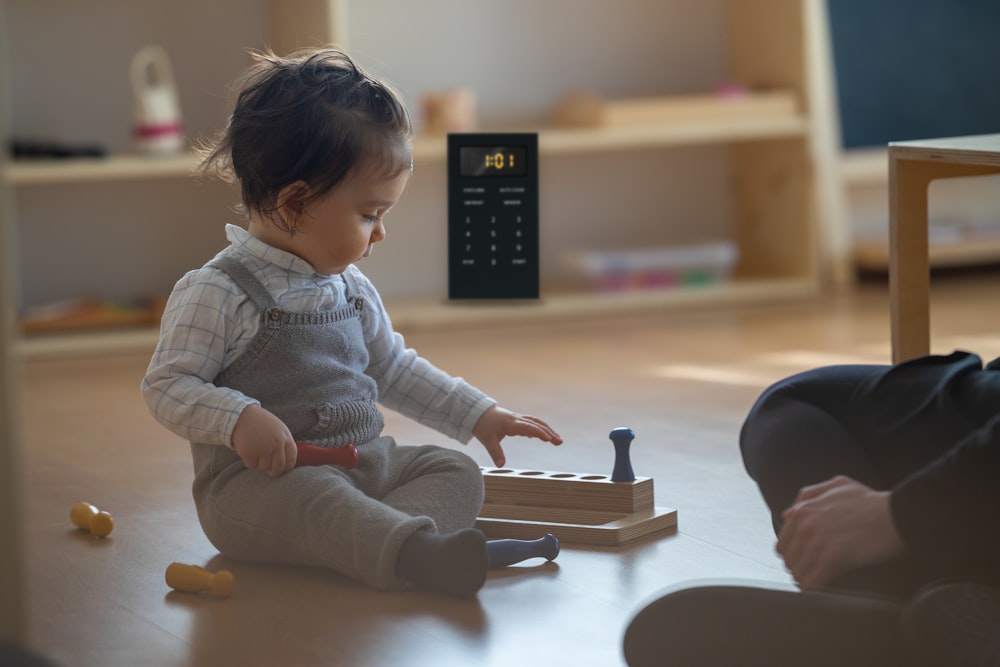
1:01
